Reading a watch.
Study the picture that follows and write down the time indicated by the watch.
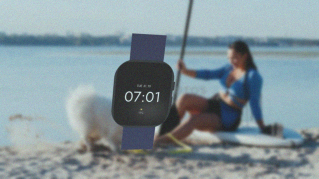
7:01
